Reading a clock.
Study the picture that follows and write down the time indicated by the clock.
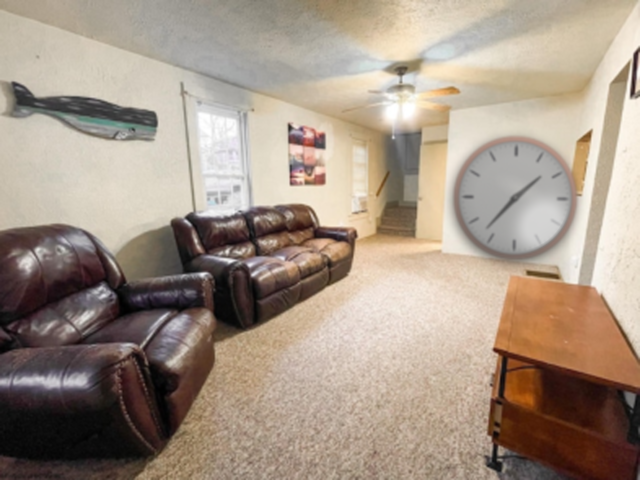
1:37
